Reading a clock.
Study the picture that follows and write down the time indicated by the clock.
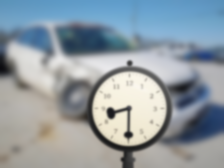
8:30
